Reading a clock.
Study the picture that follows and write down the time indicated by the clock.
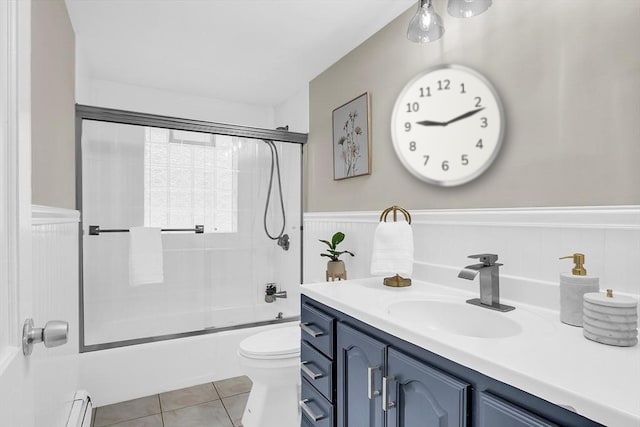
9:12
